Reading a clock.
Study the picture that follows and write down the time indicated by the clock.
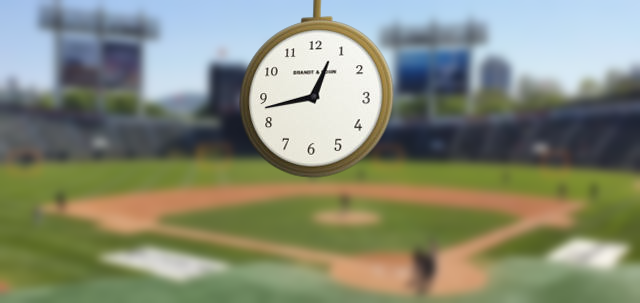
12:43
